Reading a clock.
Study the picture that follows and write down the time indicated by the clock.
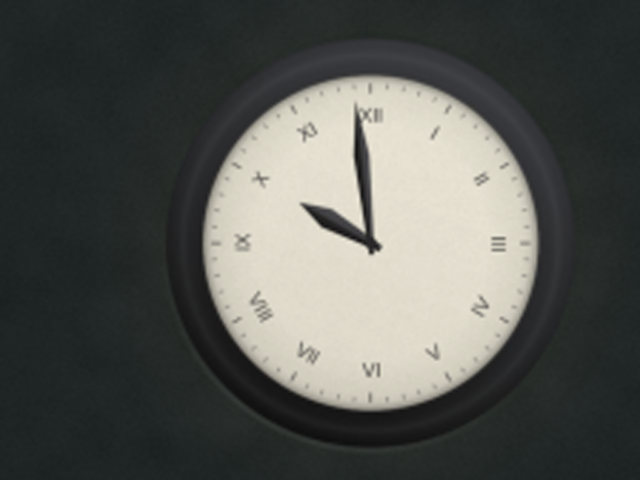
9:59
